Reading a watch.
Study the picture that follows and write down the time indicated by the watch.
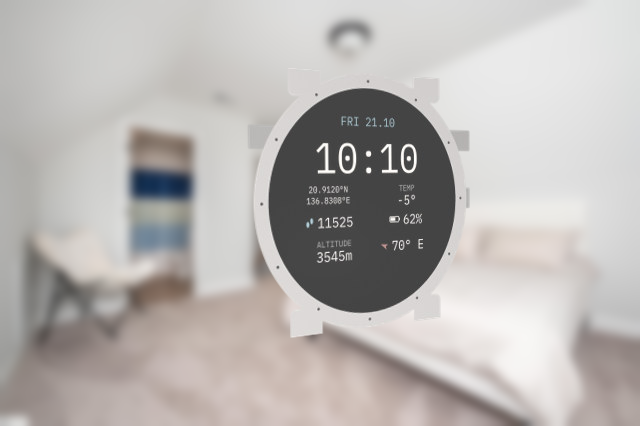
10:10
